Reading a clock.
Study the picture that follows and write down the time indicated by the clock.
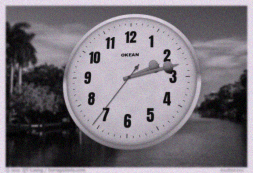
2:12:36
